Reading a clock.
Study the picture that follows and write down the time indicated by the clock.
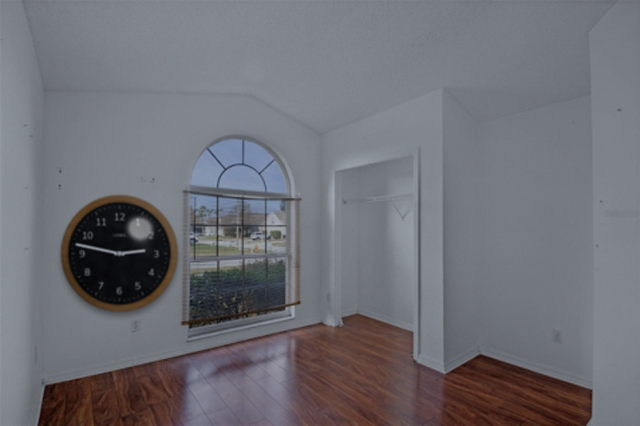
2:47
